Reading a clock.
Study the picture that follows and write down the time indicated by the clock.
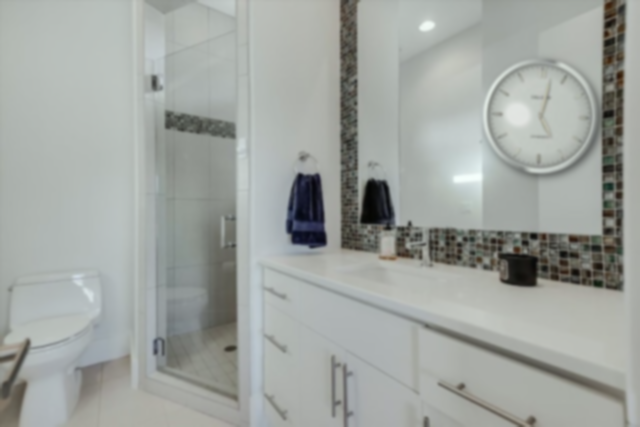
5:02
